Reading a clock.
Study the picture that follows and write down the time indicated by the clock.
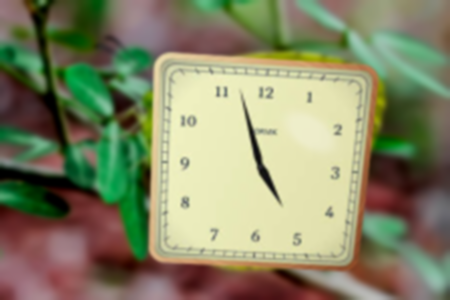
4:57
